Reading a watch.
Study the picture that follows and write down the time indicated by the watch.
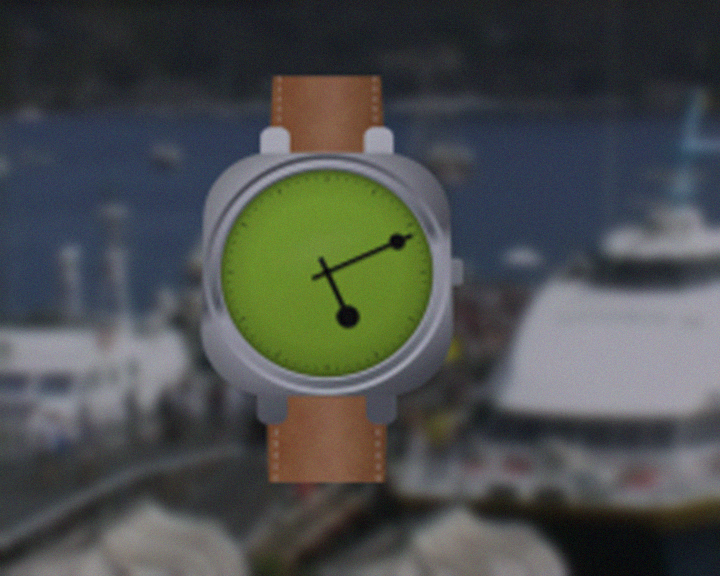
5:11
